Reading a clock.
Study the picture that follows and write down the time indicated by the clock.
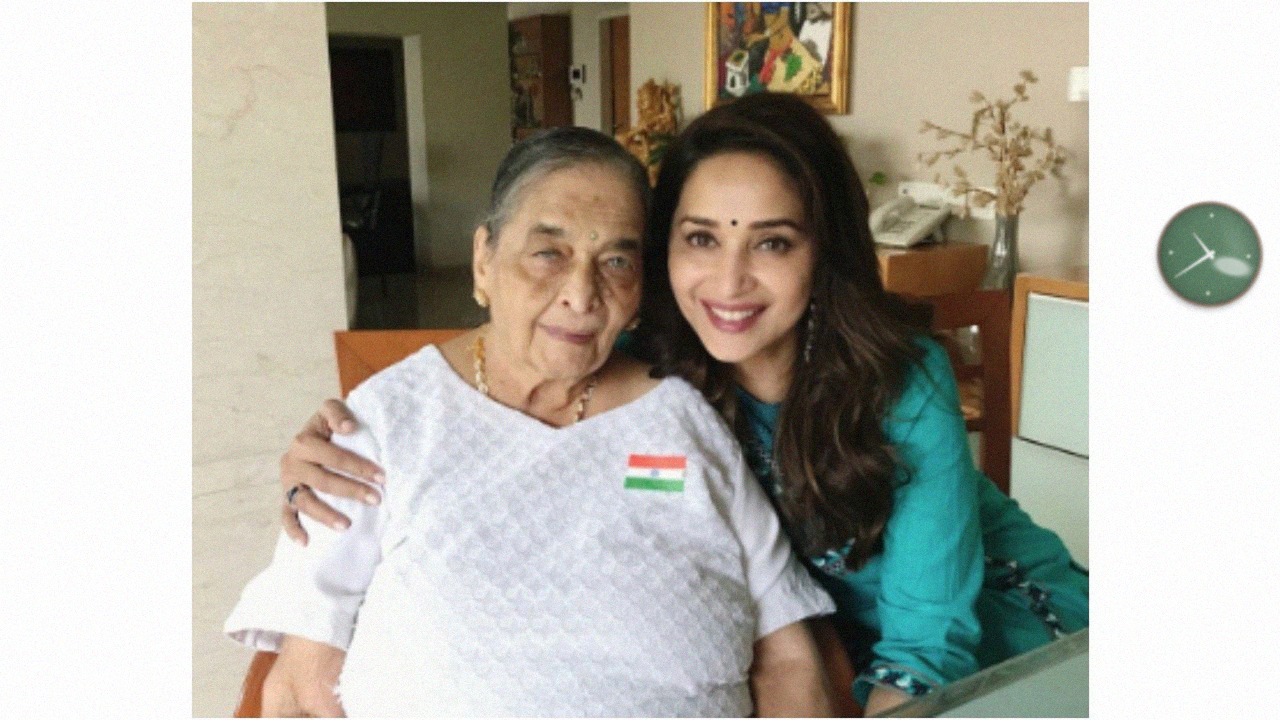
10:39
